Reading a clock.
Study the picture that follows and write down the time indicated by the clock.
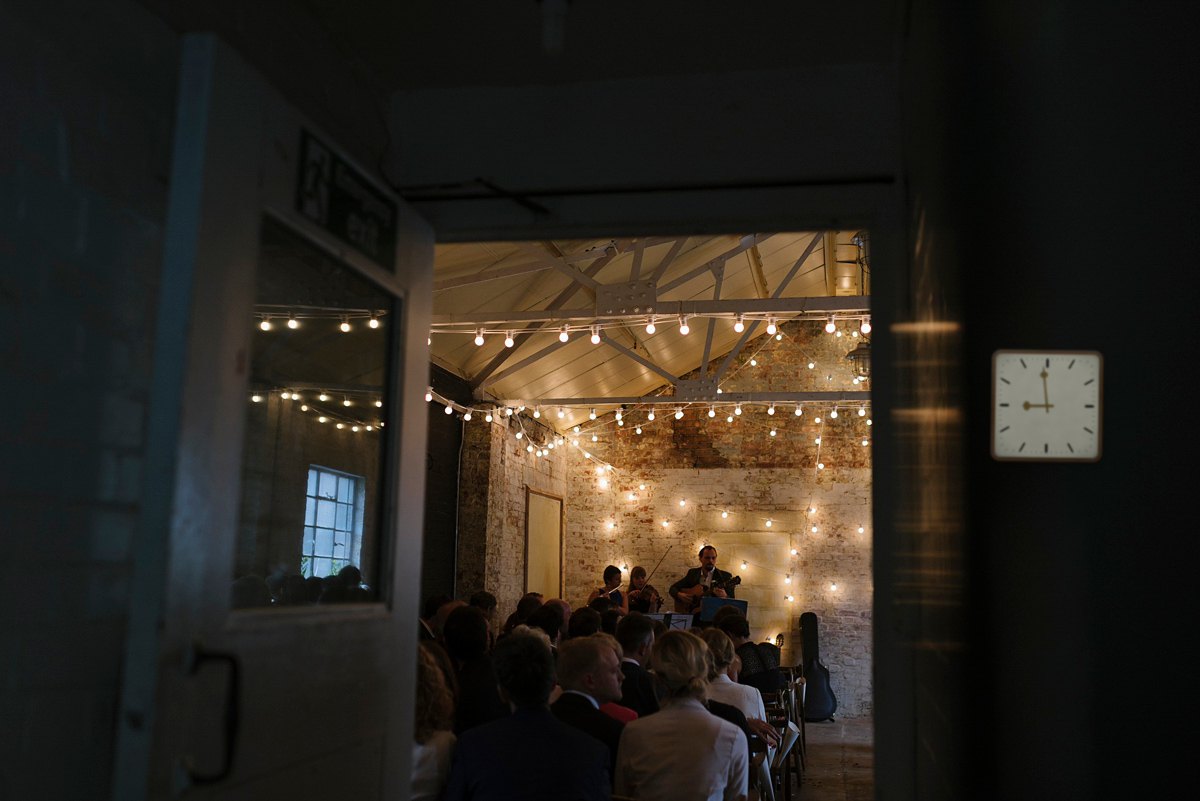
8:59
